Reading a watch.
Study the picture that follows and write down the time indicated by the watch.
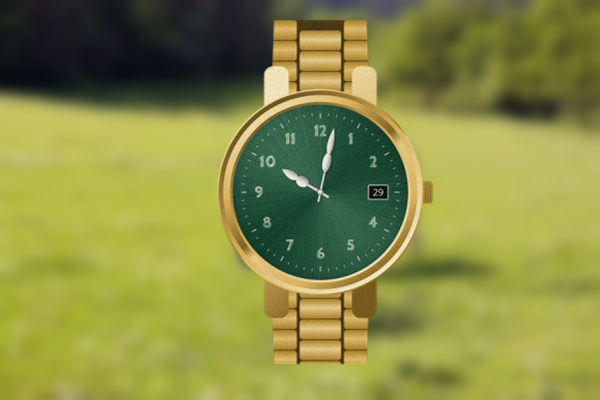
10:02
